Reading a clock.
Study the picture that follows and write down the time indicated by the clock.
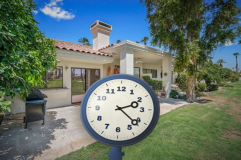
2:22
